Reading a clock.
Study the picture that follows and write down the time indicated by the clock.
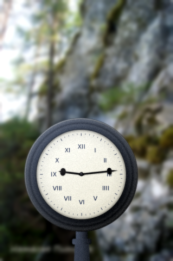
9:14
